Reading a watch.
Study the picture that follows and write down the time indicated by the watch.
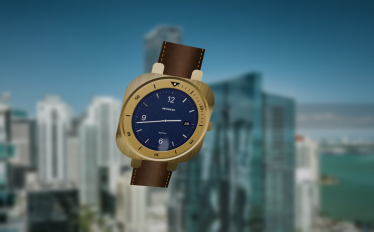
2:43
